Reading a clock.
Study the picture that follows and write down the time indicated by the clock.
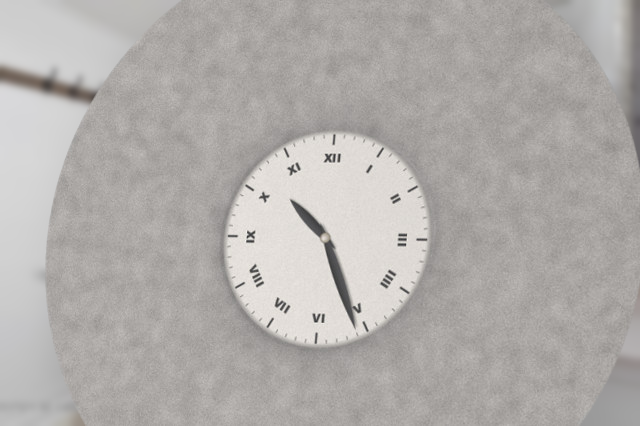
10:26
